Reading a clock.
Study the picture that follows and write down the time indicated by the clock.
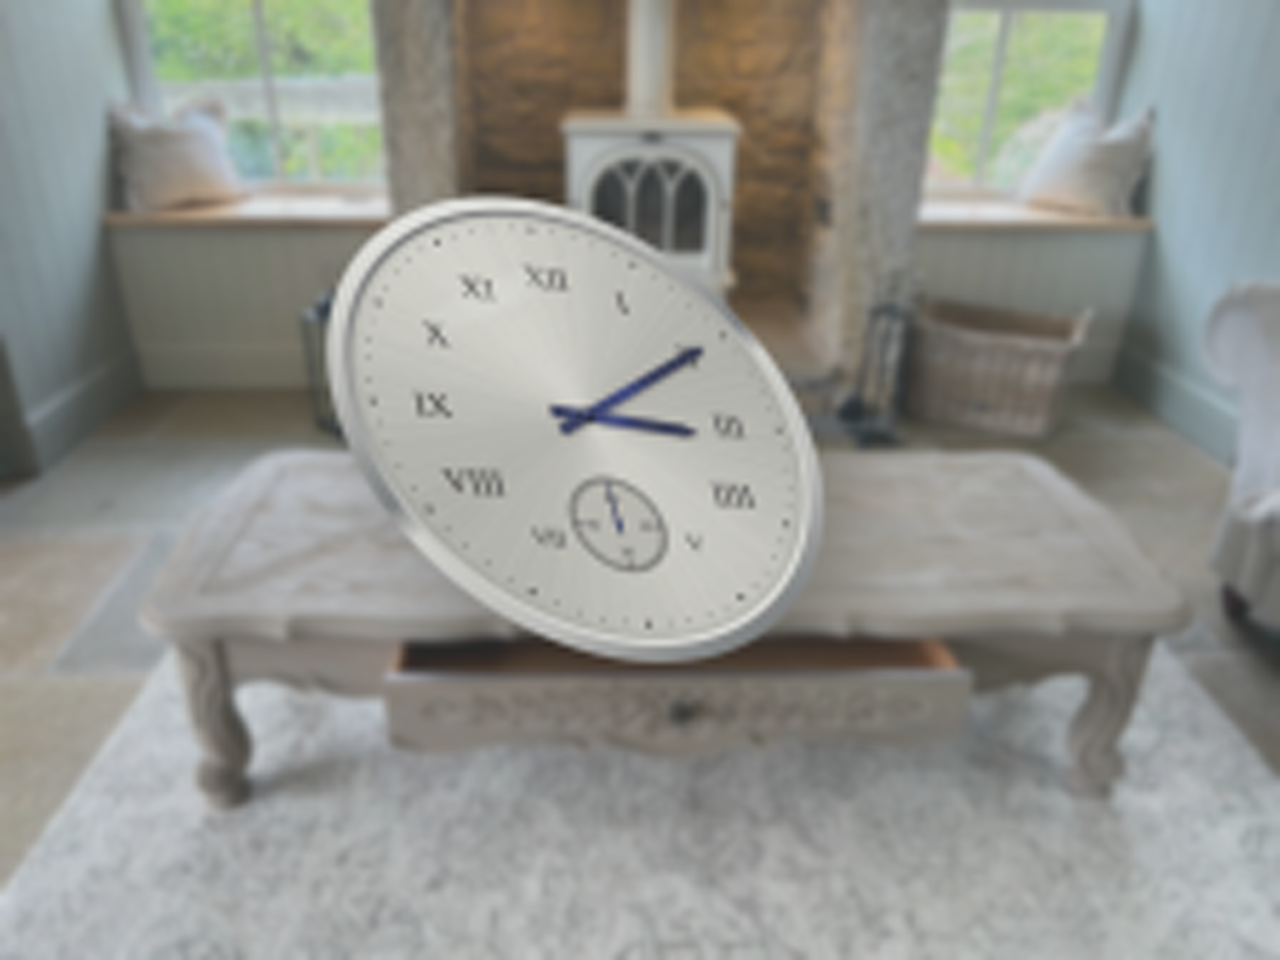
3:10
